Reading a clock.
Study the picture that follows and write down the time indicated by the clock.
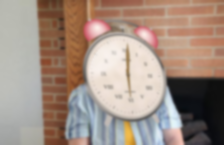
6:01
